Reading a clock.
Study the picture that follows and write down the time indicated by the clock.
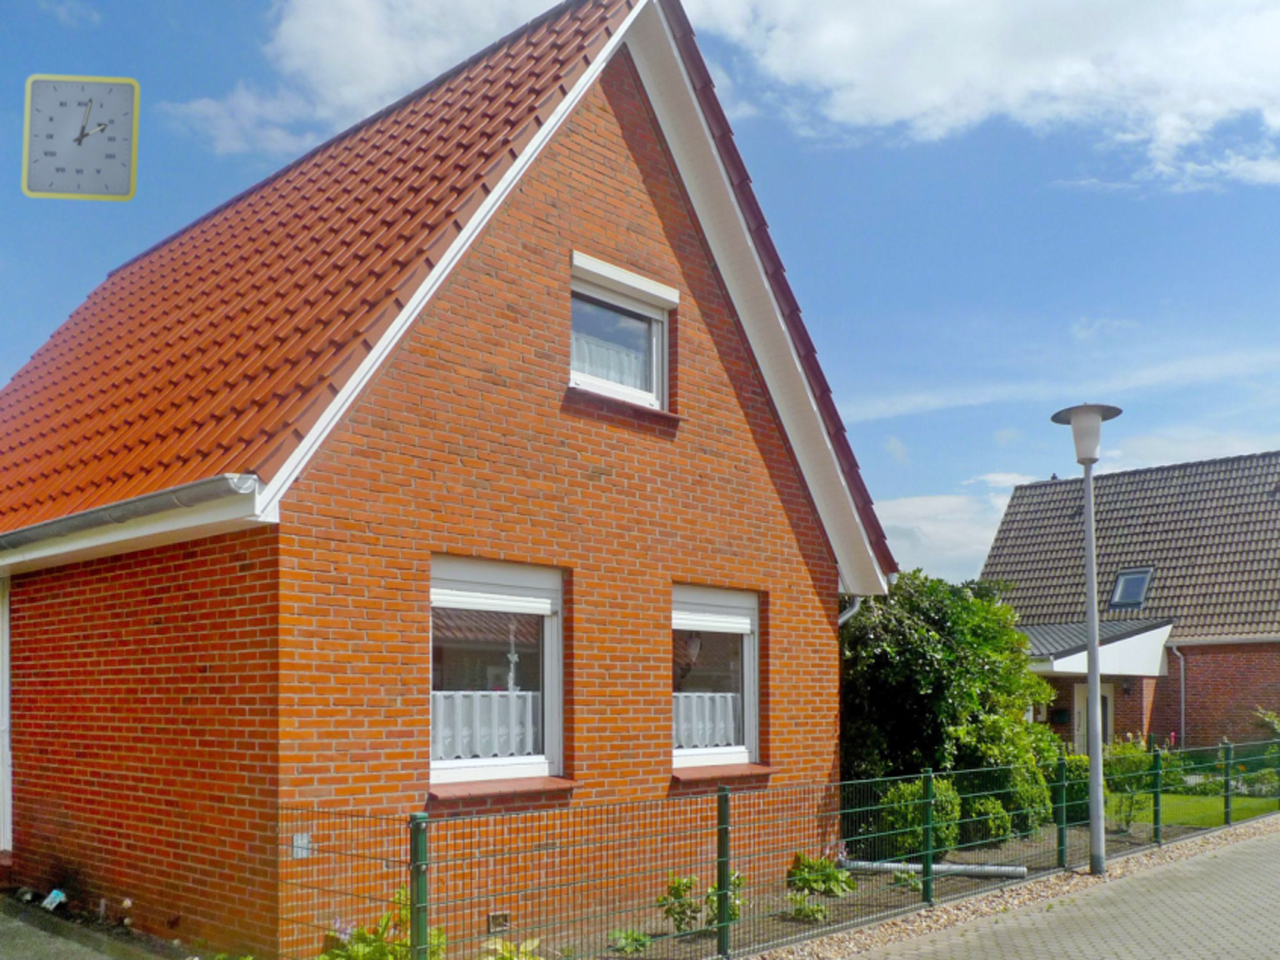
2:02
